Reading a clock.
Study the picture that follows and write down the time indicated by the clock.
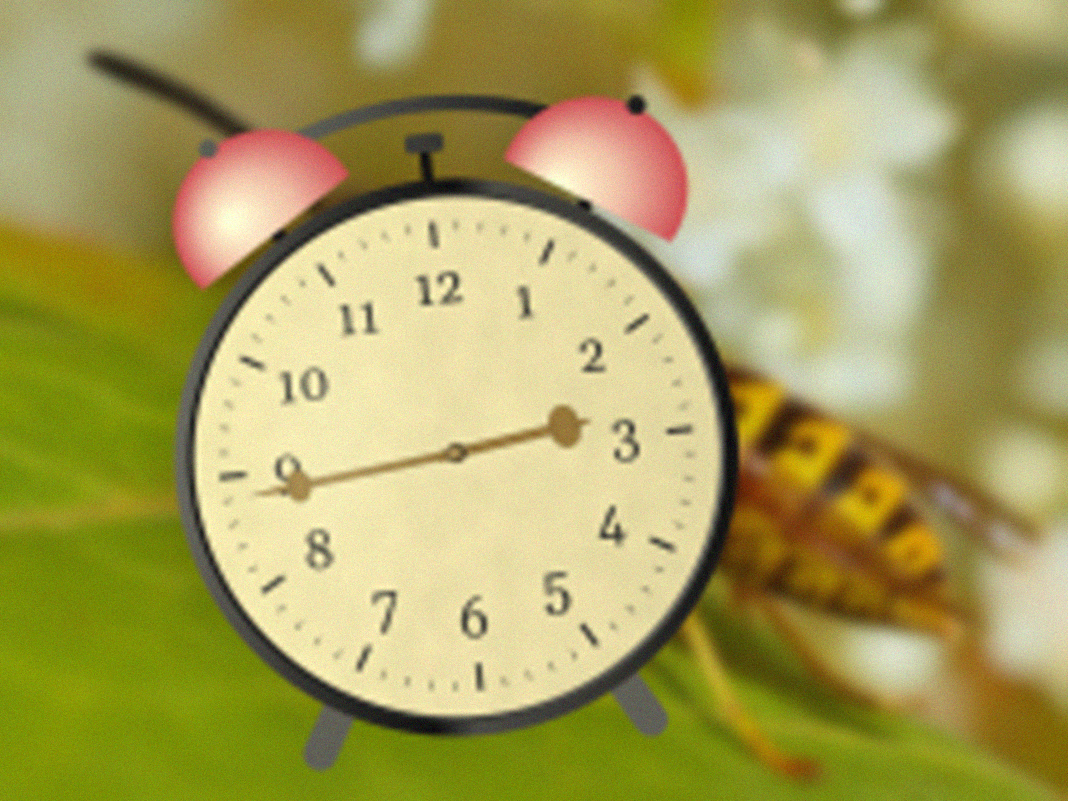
2:44
